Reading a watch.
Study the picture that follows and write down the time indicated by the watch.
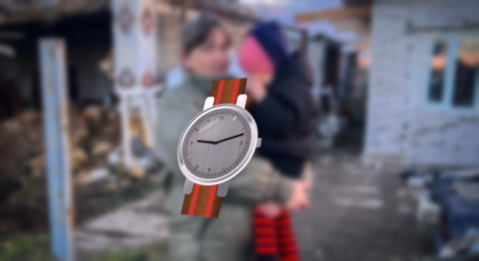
9:12
